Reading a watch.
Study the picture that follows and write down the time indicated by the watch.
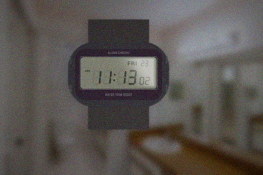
11:13:02
